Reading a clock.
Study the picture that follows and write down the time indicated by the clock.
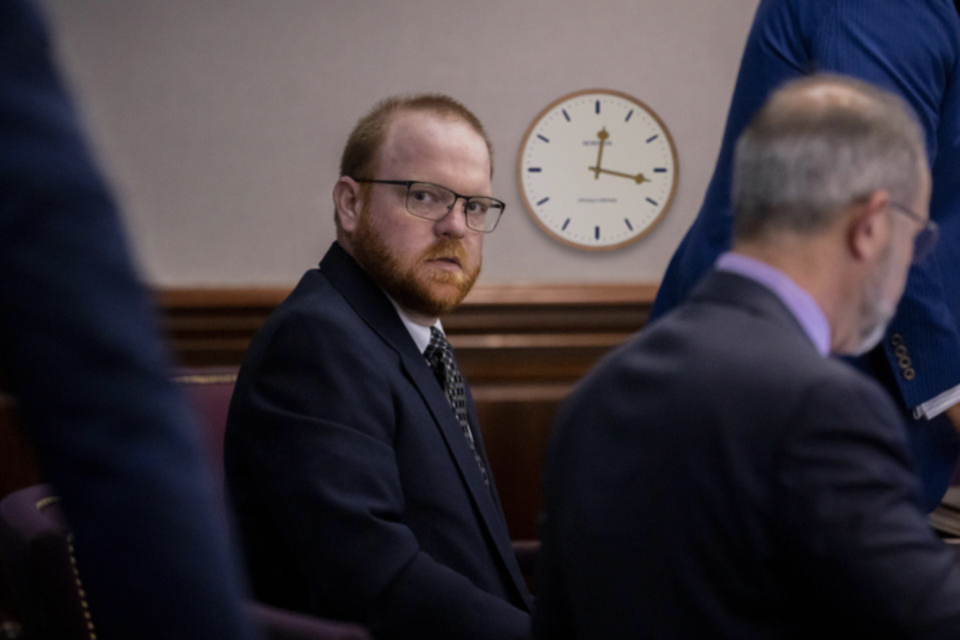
12:17
